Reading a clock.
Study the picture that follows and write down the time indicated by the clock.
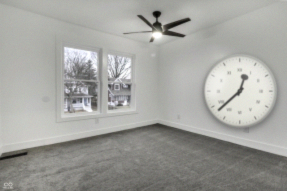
12:38
